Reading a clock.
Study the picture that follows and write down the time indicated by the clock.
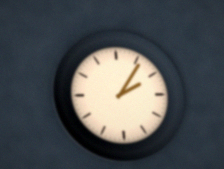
2:06
